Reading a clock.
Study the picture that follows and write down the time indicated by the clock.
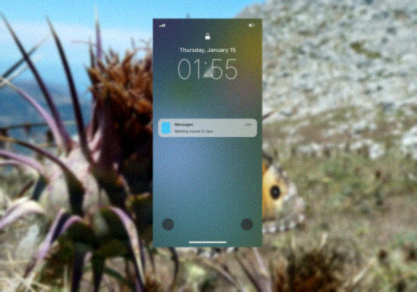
1:55
